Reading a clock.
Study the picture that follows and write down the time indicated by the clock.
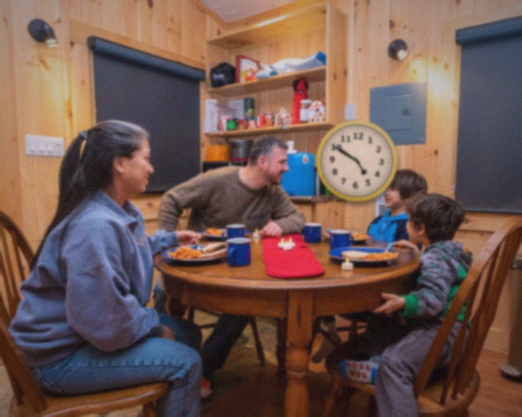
4:50
